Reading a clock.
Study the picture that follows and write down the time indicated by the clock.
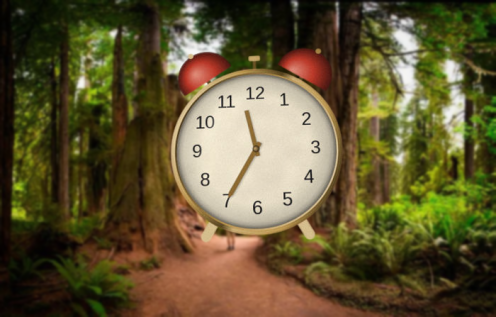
11:35
